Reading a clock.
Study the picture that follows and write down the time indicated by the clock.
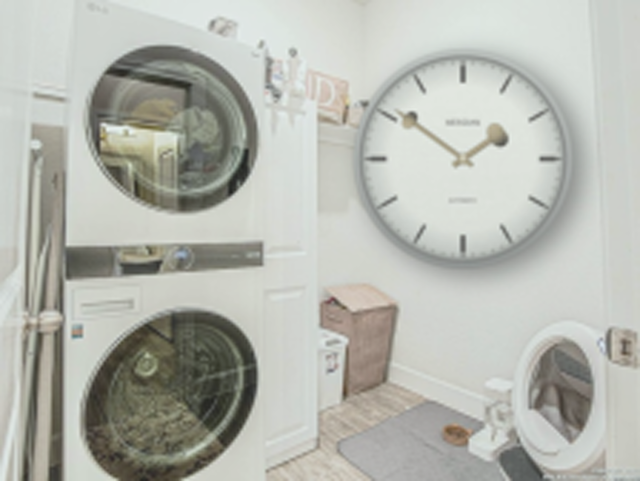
1:51
